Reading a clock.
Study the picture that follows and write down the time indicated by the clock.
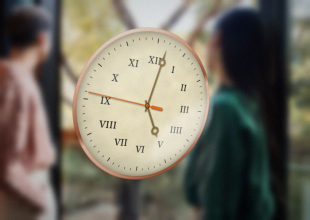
5:01:46
